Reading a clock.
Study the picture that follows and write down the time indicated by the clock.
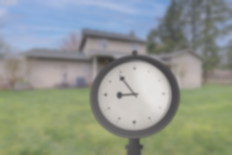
8:54
